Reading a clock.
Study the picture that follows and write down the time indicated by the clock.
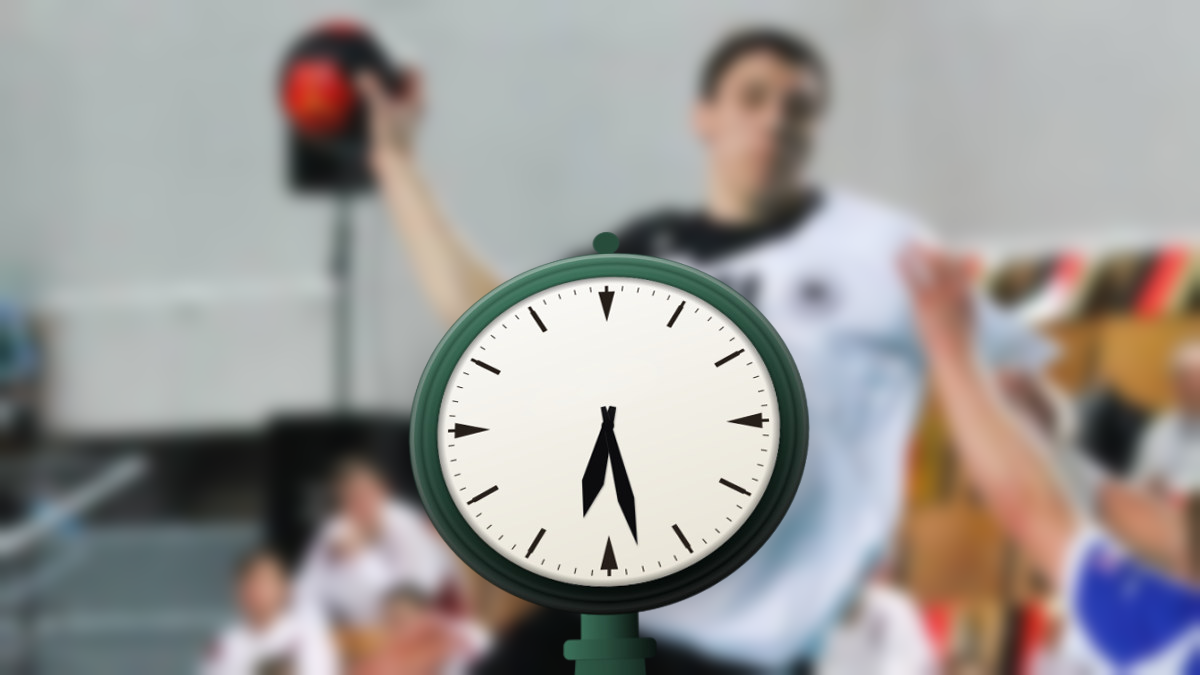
6:28
